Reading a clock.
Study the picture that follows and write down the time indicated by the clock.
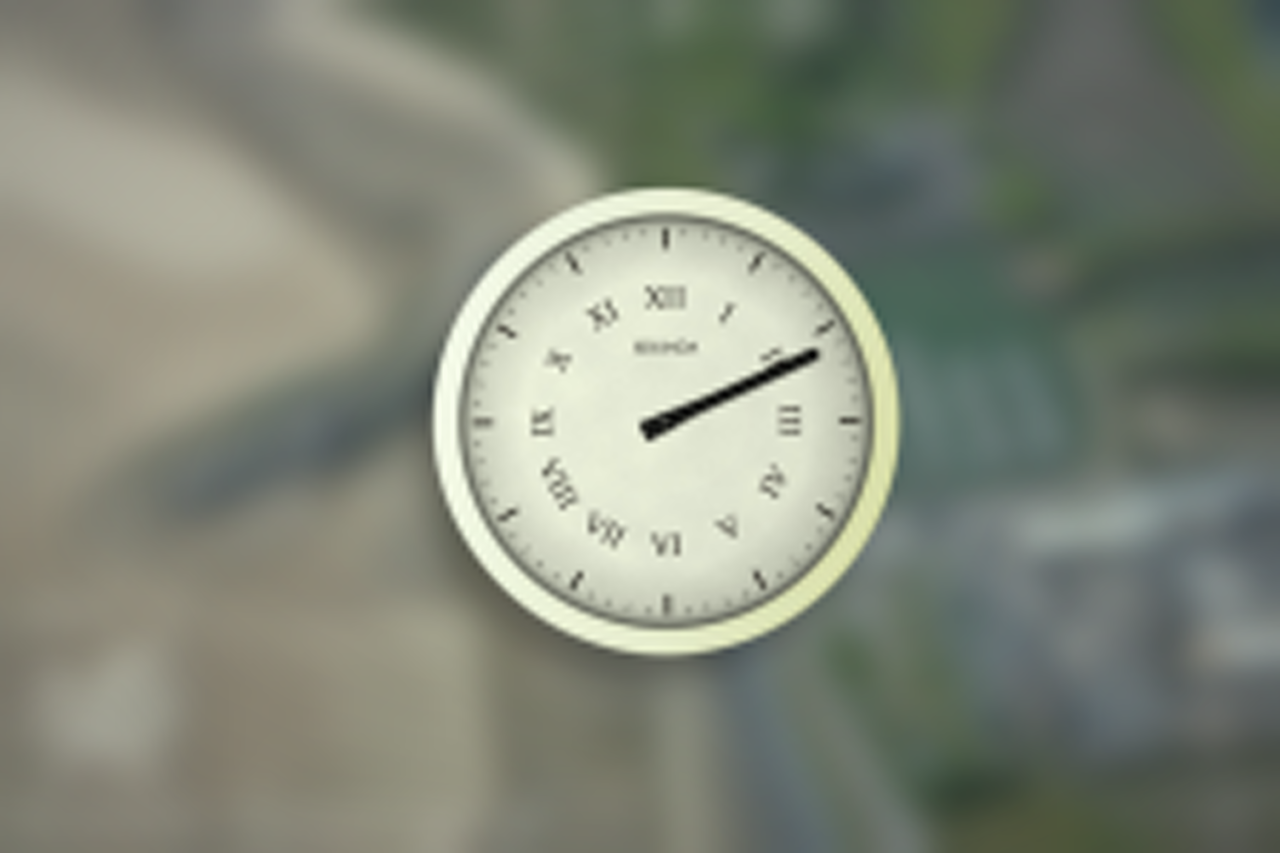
2:11
